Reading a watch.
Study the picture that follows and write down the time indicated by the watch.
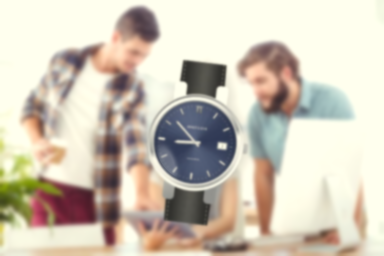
8:52
